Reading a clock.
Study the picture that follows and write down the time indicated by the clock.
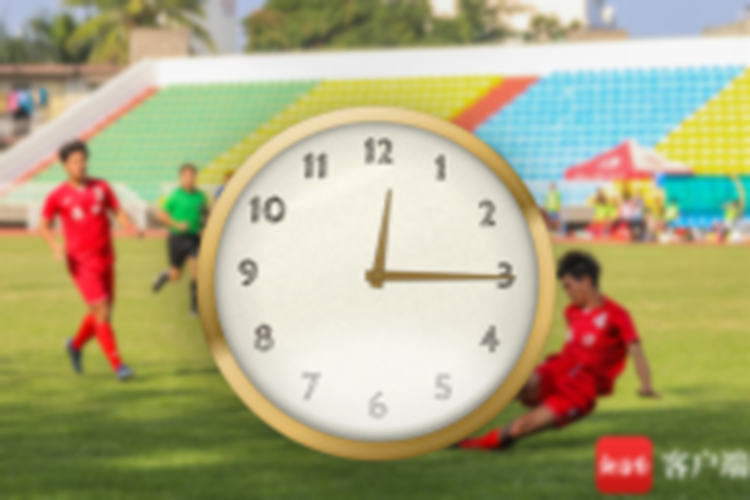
12:15
